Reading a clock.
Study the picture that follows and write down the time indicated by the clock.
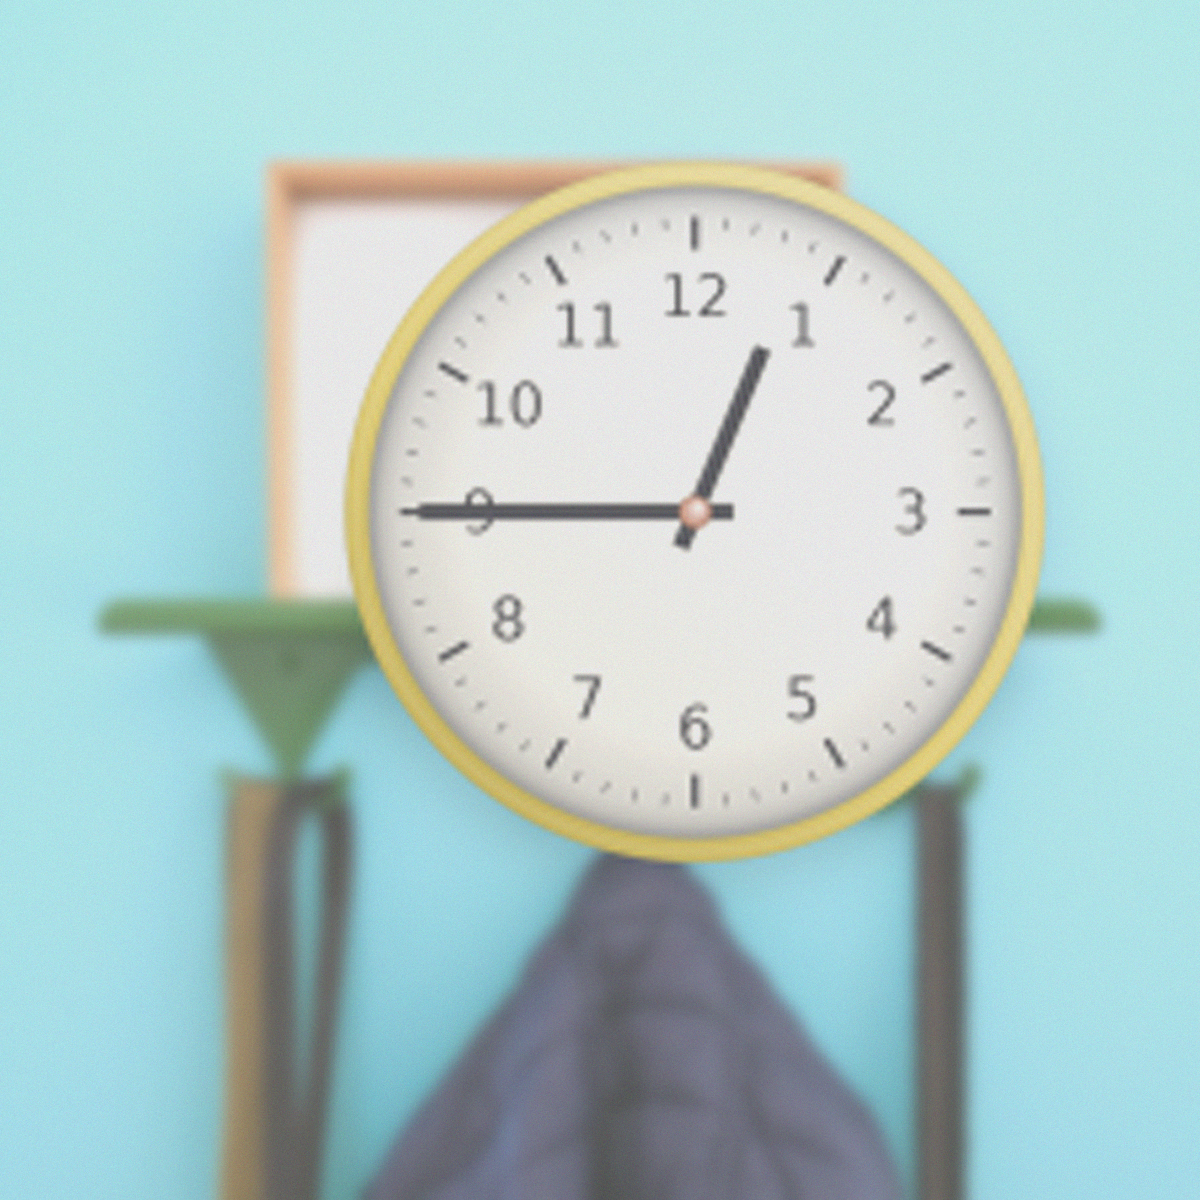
12:45
